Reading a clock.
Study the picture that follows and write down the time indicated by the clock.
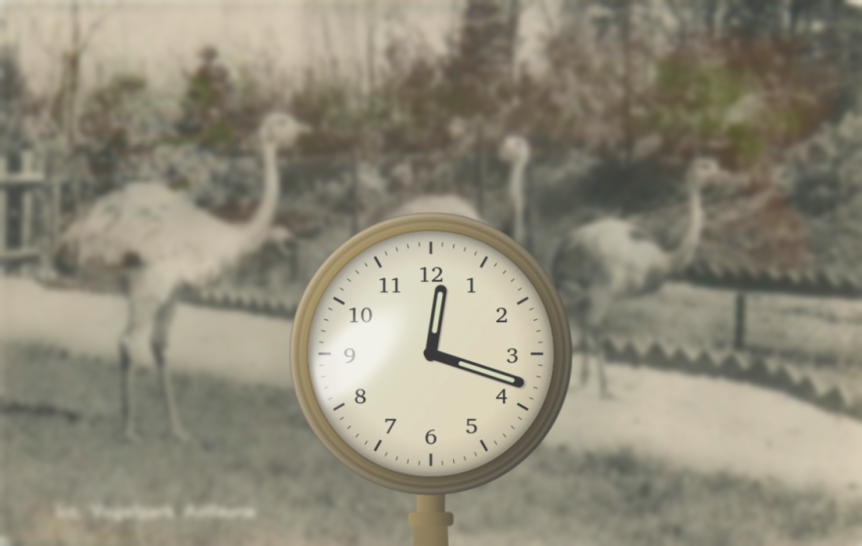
12:18
